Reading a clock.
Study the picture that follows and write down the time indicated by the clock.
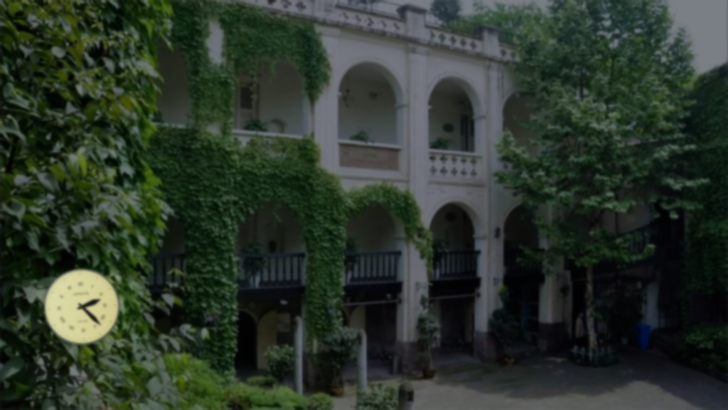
2:23
